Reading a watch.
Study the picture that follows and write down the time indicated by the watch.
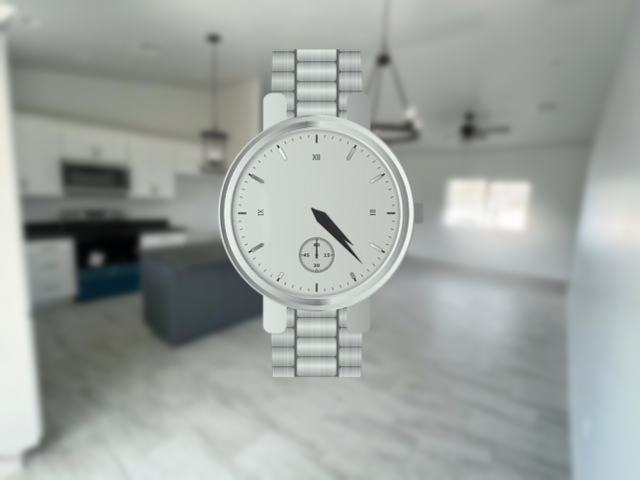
4:23
